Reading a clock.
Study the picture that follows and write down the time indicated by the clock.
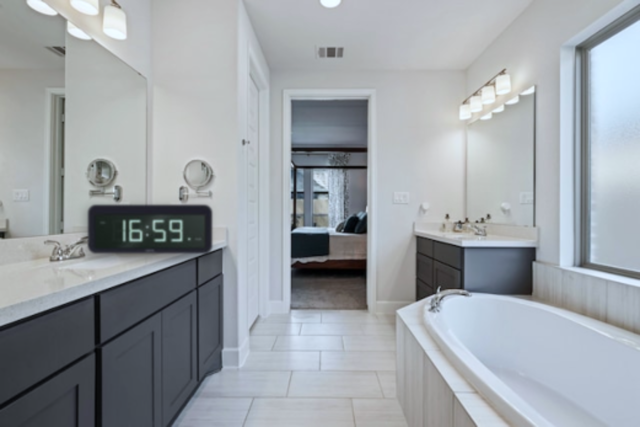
16:59
